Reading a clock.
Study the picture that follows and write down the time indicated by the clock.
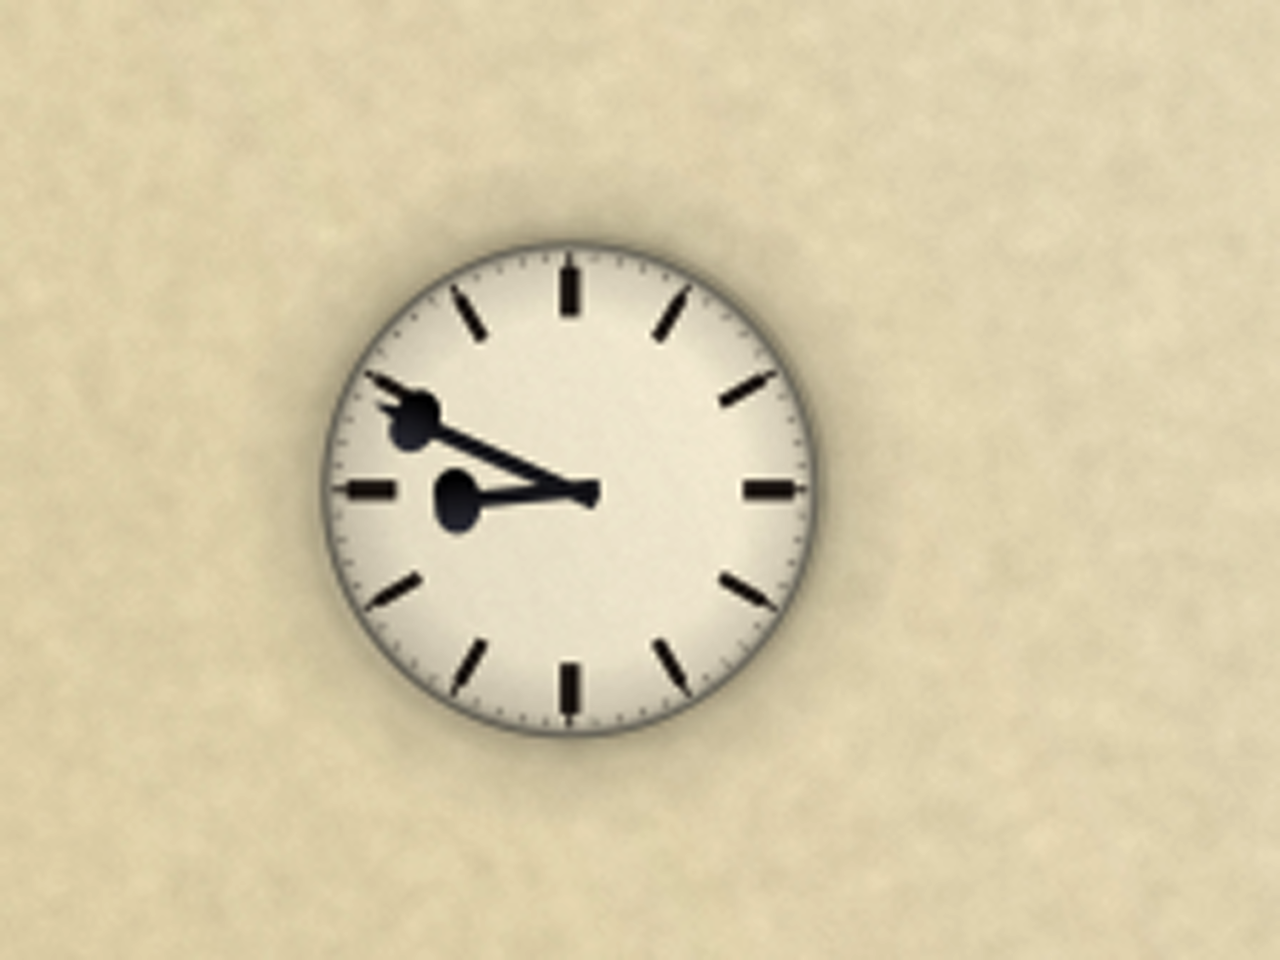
8:49
